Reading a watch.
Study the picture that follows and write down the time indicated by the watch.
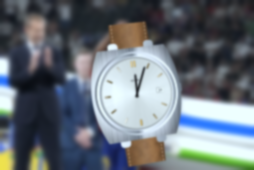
12:04
